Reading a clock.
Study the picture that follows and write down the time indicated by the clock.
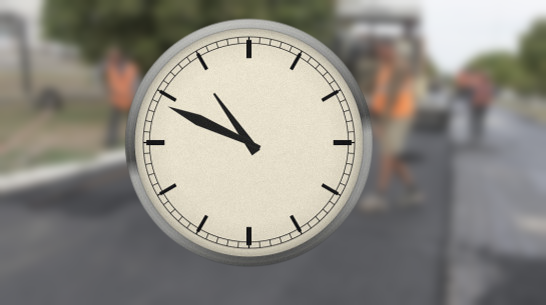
10:49
